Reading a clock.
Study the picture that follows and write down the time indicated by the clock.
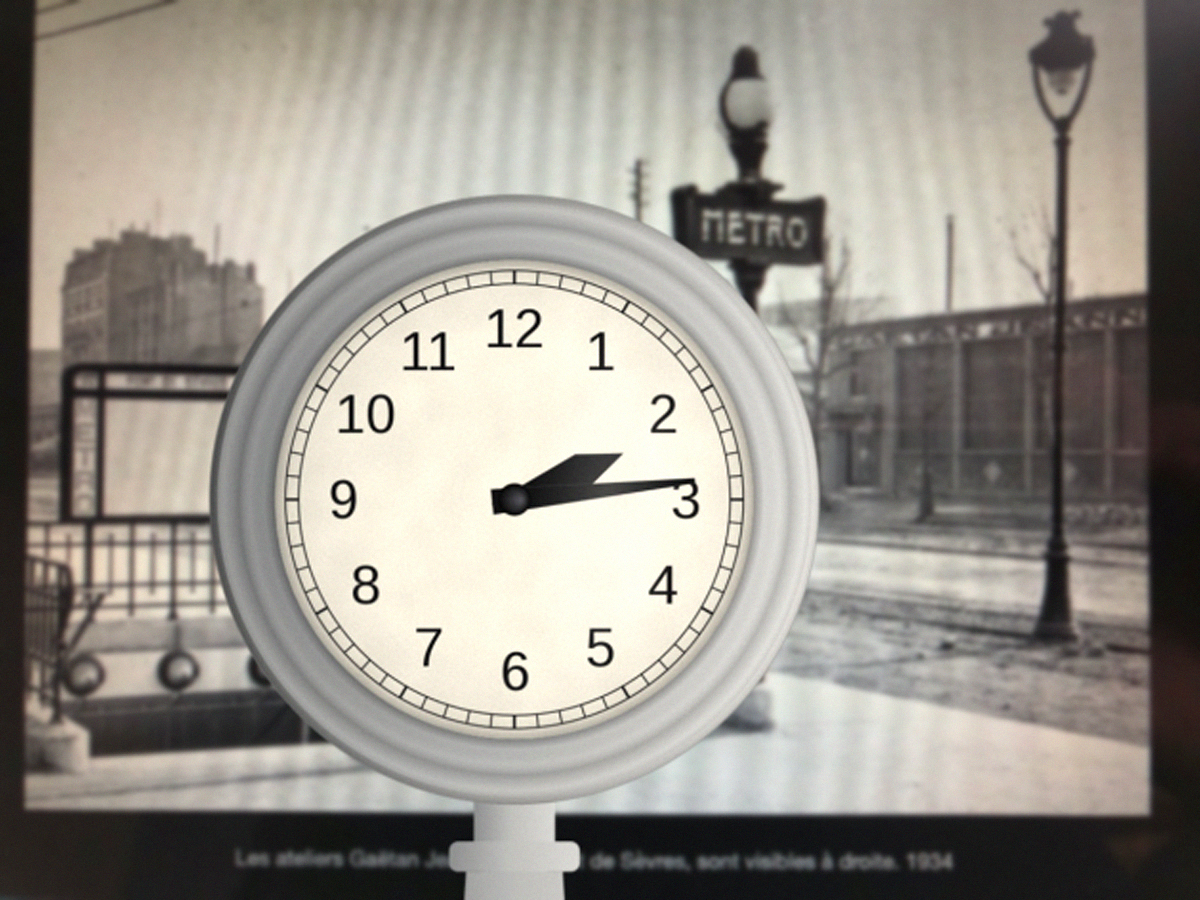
2:14
